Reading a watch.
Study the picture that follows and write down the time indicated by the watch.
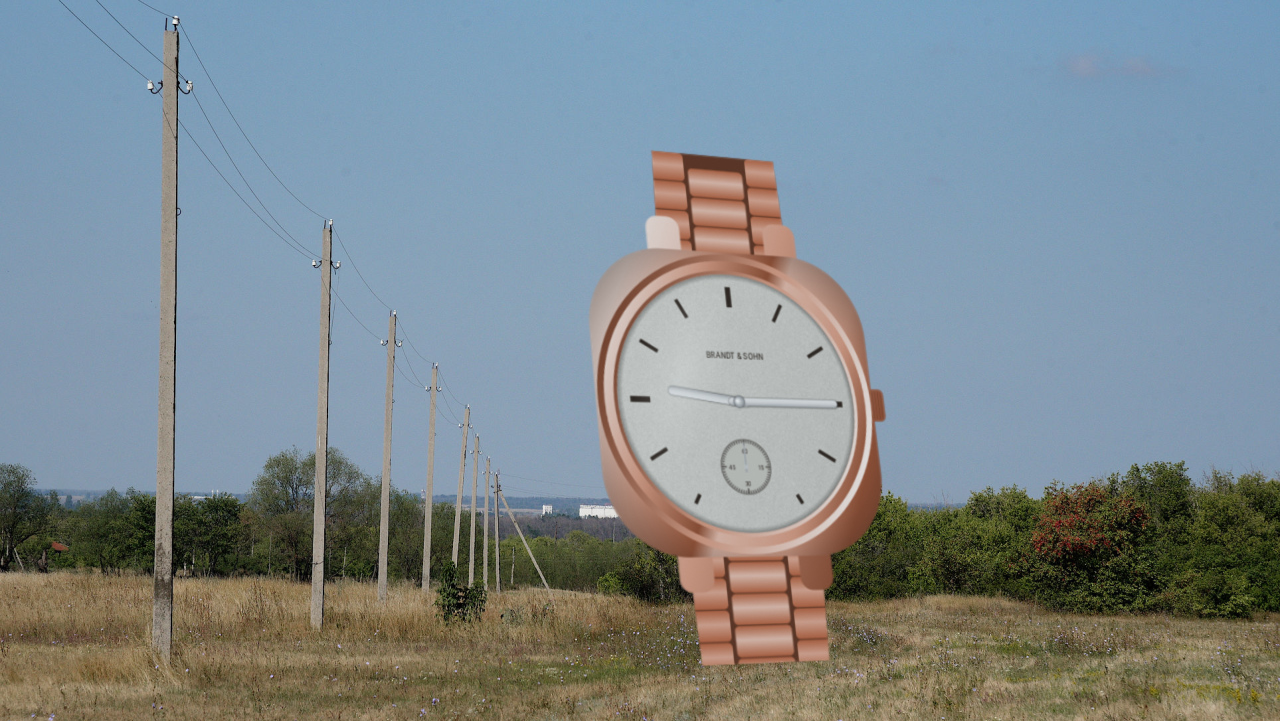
9:15
